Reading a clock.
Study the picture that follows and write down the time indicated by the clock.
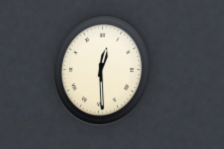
12:29
